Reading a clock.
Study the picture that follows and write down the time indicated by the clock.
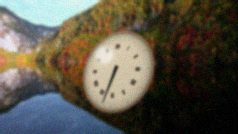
6:33
